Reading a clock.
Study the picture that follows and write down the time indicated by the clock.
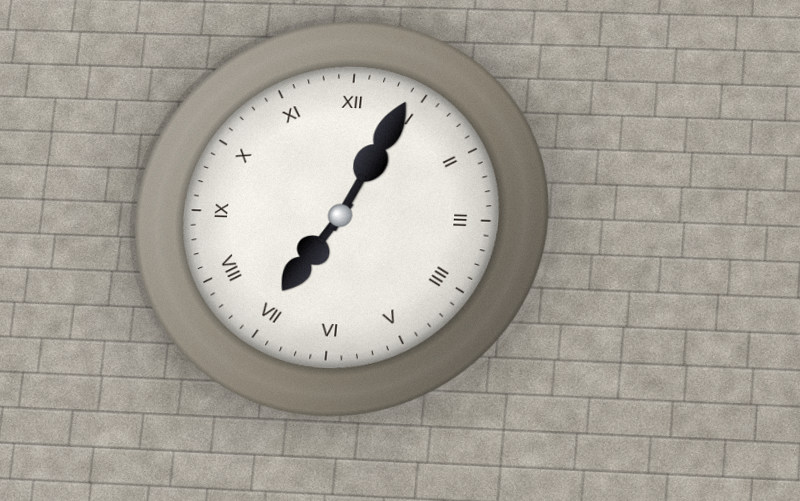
7:04
